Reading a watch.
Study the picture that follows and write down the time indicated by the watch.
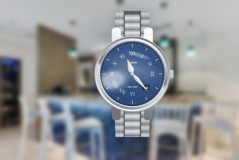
11:23
